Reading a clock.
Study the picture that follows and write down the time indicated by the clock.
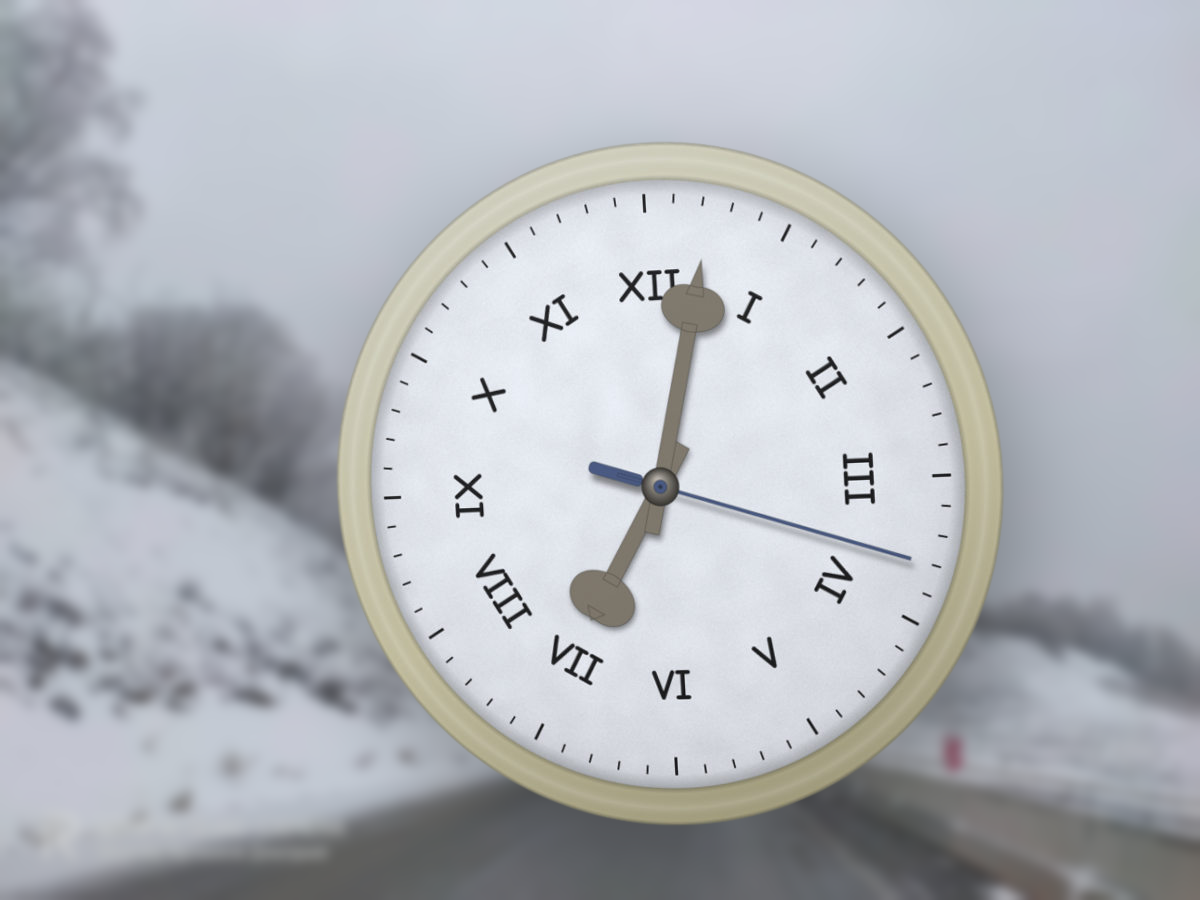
7:02:18
